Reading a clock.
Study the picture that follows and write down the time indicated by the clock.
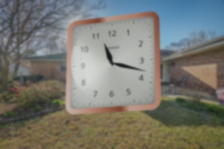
11:18
